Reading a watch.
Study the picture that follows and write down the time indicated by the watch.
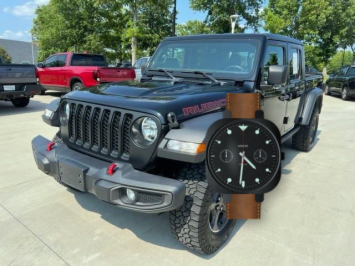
4:31
